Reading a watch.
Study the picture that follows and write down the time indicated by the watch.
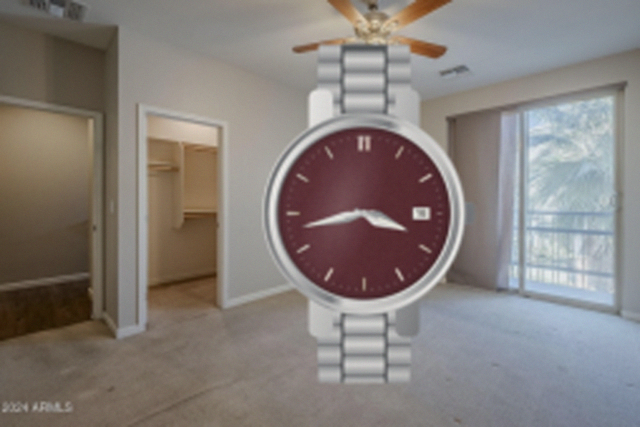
3:43
